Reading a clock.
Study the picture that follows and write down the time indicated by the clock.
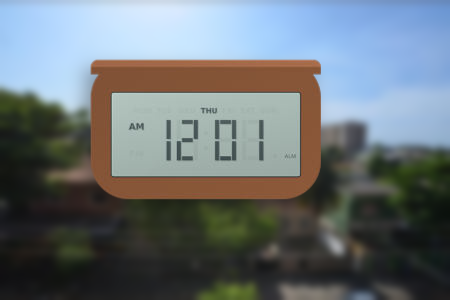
12:01
